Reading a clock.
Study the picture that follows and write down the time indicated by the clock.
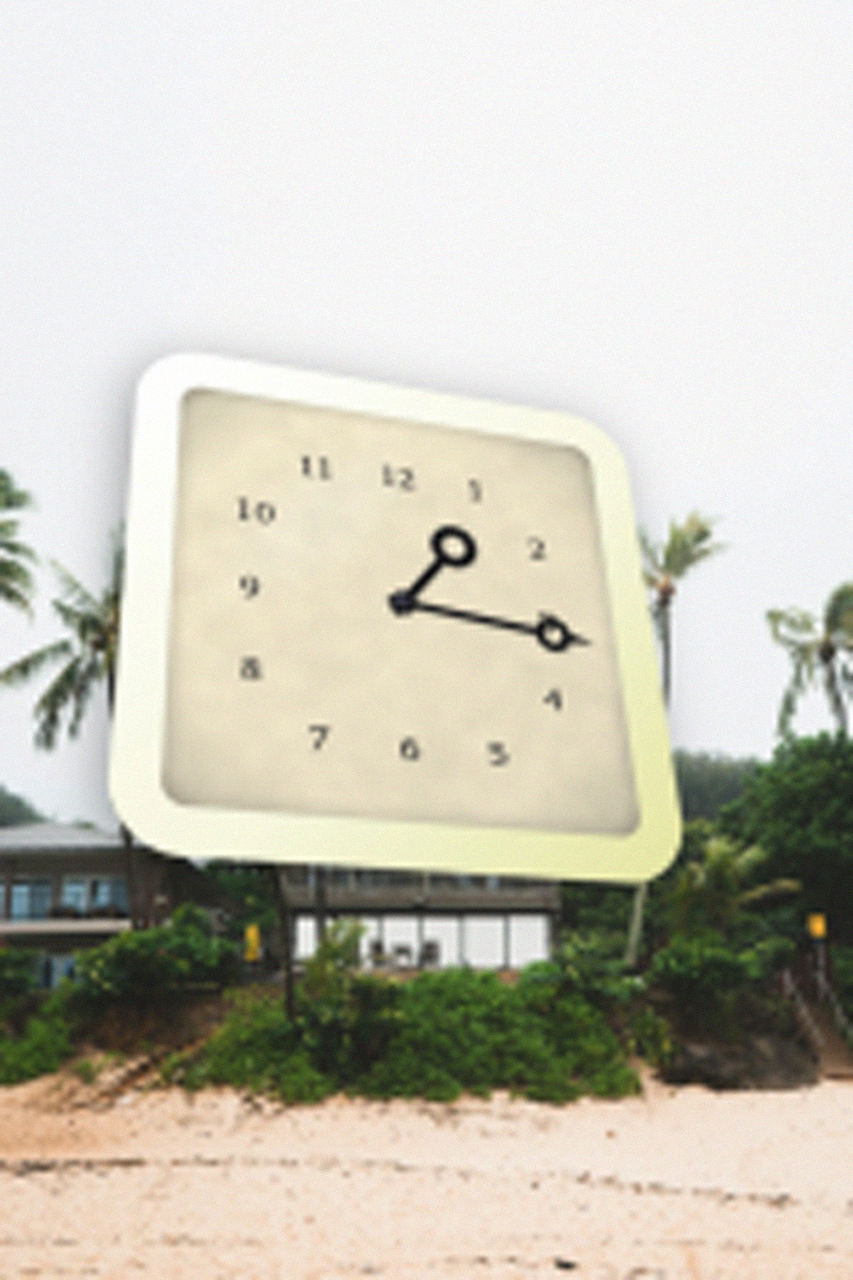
1:16
